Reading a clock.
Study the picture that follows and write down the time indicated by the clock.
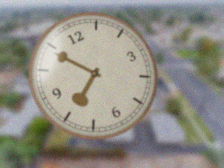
7:54
